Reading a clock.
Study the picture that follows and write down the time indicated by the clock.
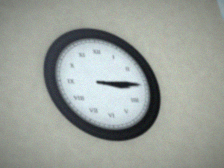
3:15
